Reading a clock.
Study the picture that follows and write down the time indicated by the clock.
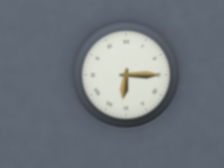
6:15
